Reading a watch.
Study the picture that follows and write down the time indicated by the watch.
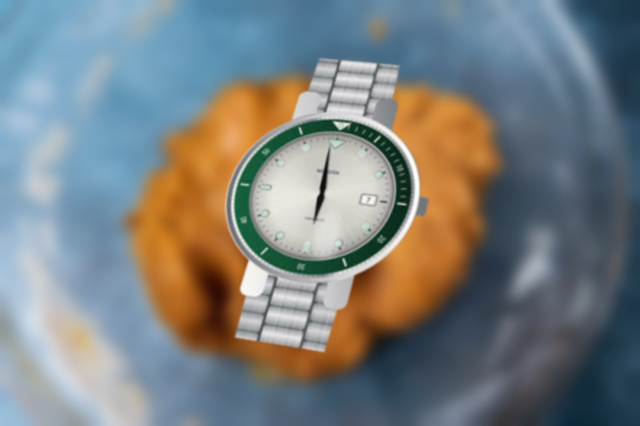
5:59
